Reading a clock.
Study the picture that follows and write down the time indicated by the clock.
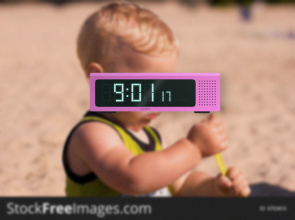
9:01:17
